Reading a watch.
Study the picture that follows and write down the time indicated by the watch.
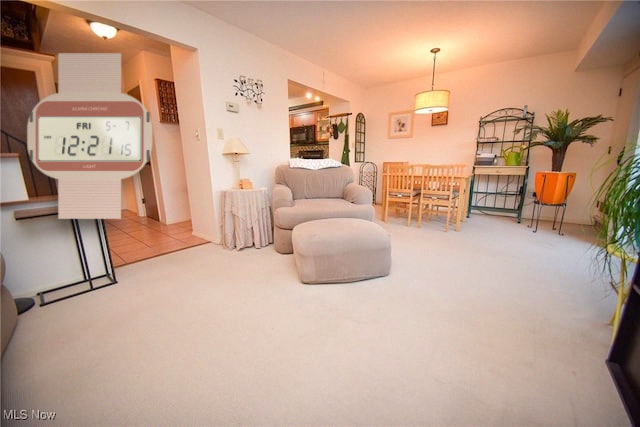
12:21:15
